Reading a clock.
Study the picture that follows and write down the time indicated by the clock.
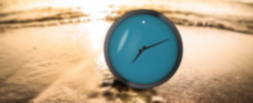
7:11
